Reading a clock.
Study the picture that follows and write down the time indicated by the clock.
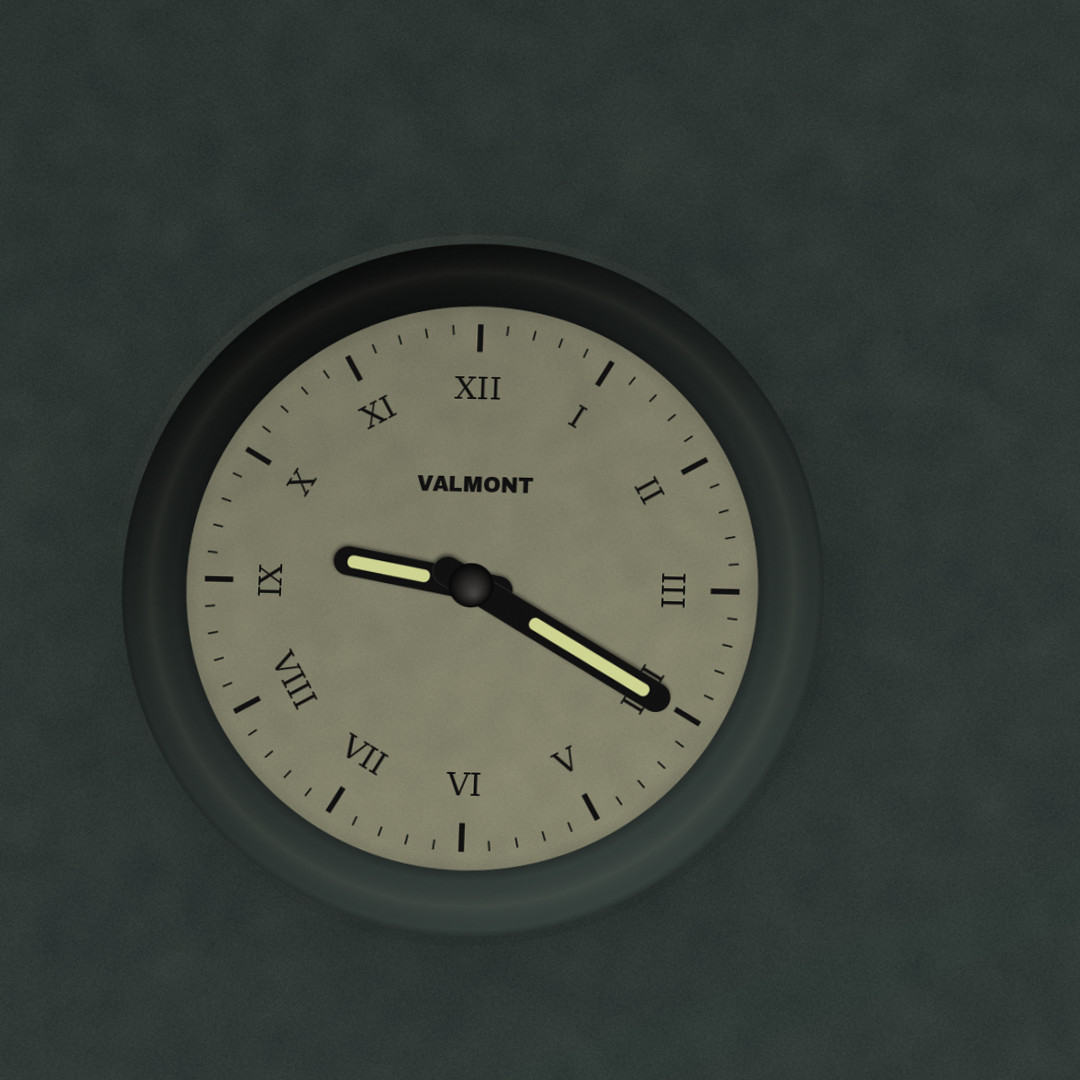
9:20
